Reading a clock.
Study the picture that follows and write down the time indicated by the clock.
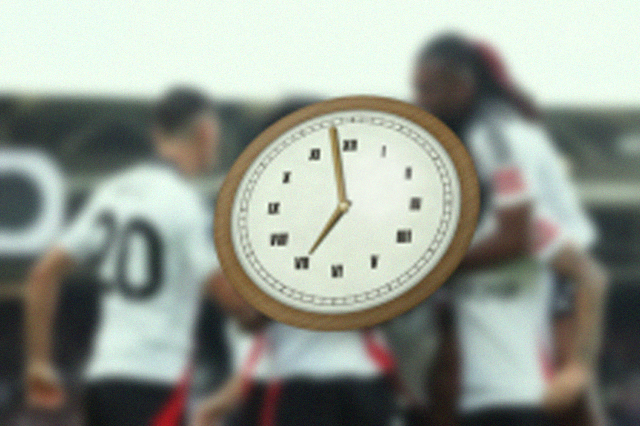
6:58
